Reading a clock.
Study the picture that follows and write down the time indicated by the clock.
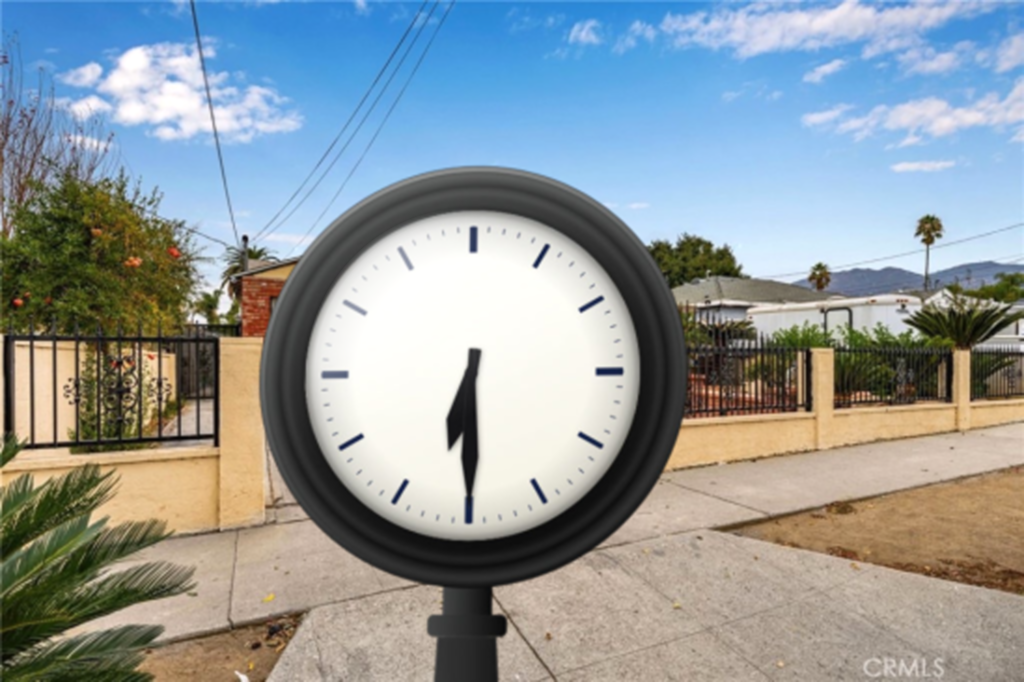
6:30
